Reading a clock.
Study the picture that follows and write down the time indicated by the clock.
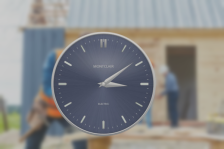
3:09
